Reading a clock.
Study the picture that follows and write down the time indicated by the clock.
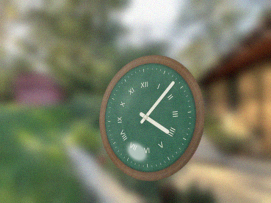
4:08
